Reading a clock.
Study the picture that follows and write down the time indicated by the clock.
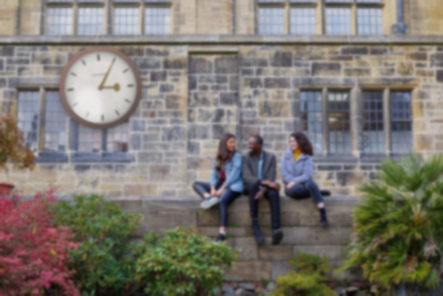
3:05
